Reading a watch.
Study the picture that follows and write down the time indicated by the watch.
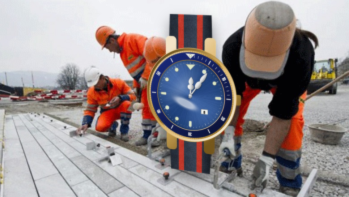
12:06
